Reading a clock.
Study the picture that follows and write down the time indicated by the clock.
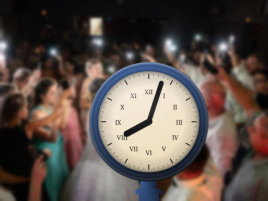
8:03
